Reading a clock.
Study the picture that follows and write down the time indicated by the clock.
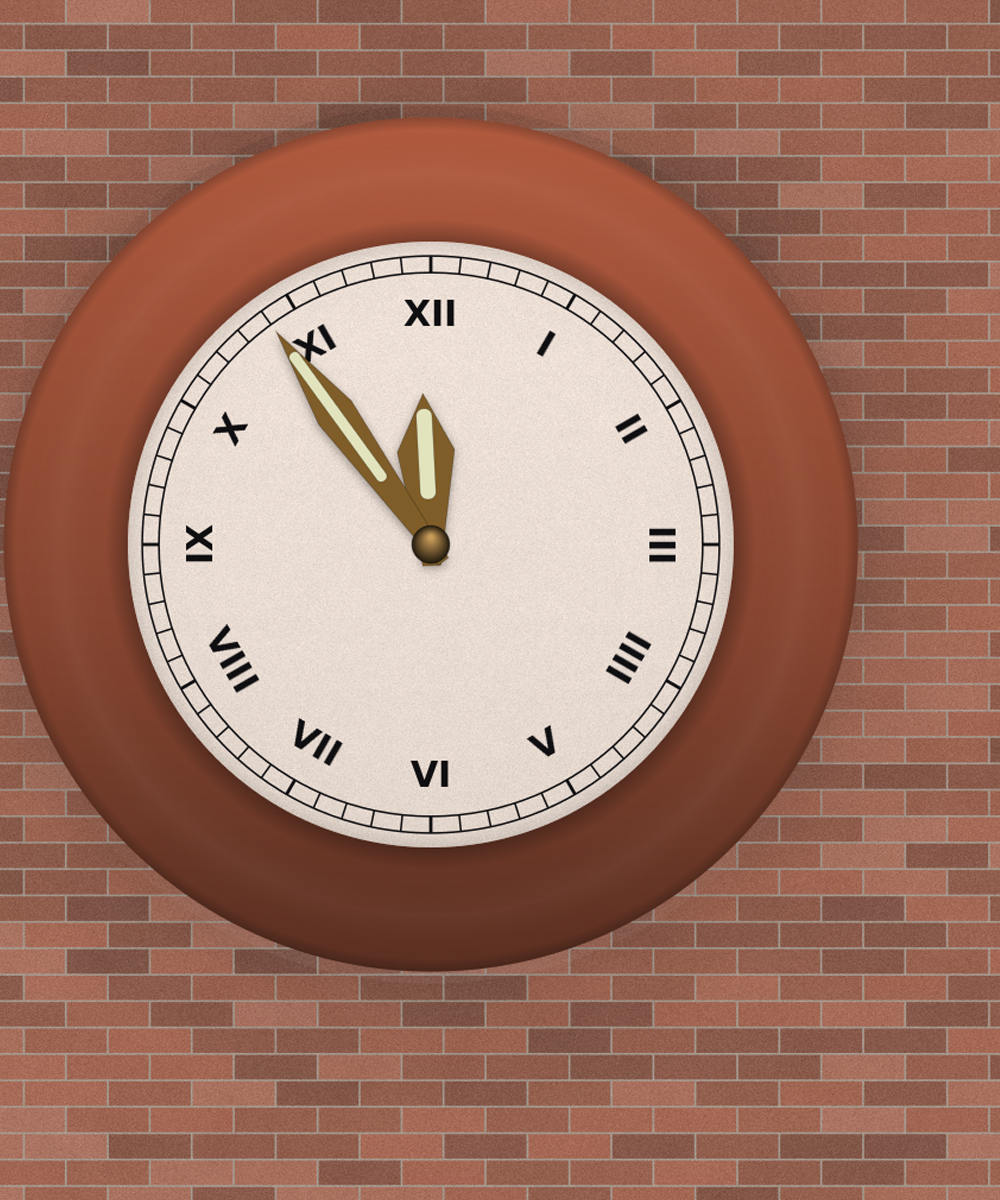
11:54
